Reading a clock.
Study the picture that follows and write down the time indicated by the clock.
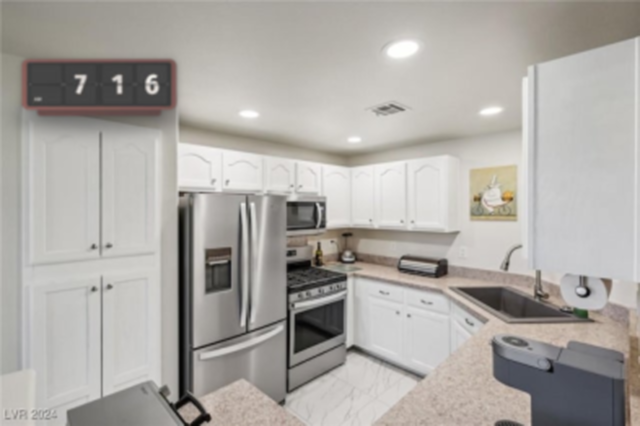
7:16
